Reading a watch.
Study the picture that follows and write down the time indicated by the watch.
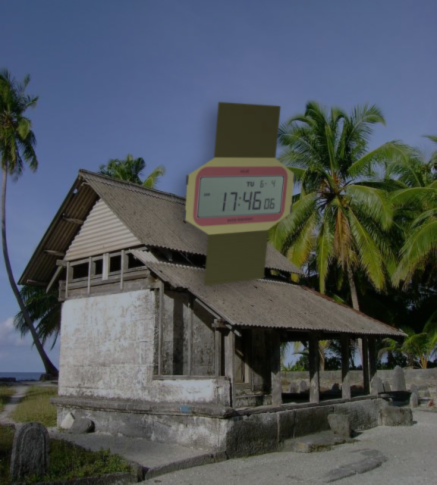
17:46:06
